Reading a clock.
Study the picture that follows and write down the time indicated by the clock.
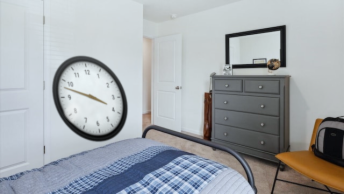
3:48
